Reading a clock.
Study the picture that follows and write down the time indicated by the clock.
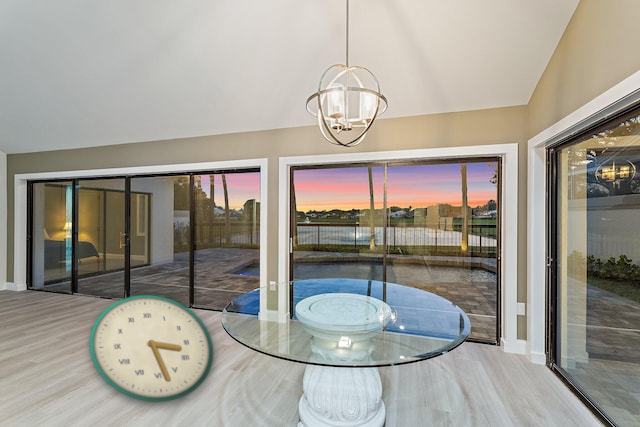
3:28
